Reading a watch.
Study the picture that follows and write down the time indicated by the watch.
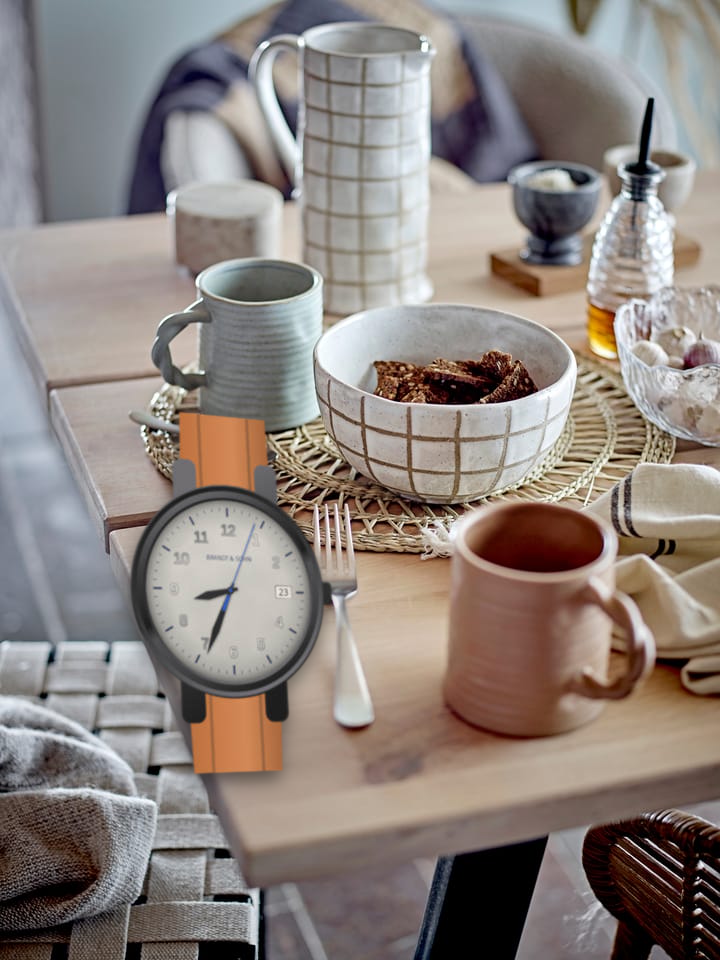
8:34:04
